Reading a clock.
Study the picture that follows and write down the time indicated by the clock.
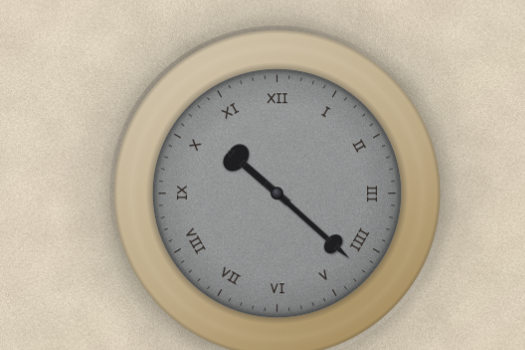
10:22
